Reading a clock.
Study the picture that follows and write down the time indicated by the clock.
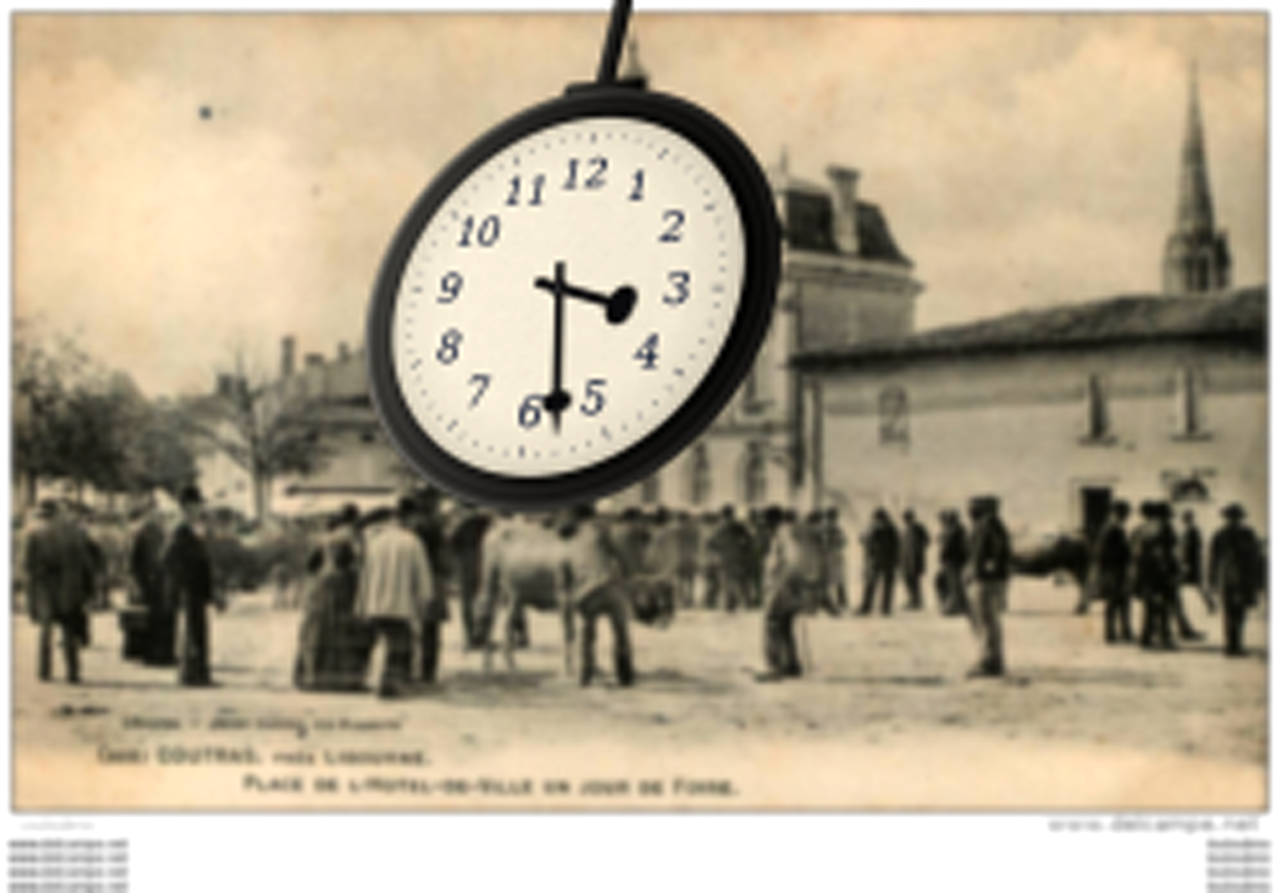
3:28
